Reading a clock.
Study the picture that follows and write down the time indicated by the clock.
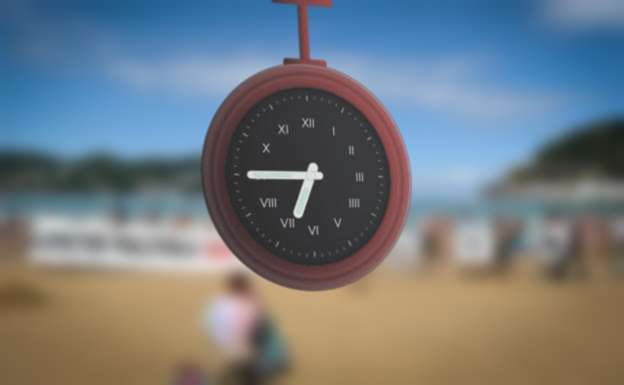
6:45
